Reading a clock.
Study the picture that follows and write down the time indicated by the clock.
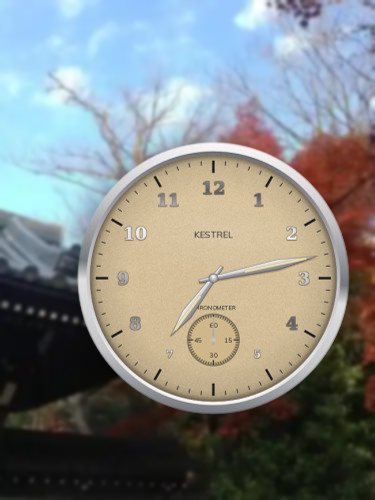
7:13
